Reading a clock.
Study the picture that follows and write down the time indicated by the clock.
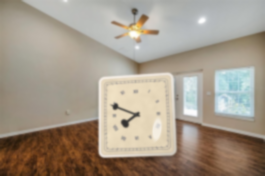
7:49
